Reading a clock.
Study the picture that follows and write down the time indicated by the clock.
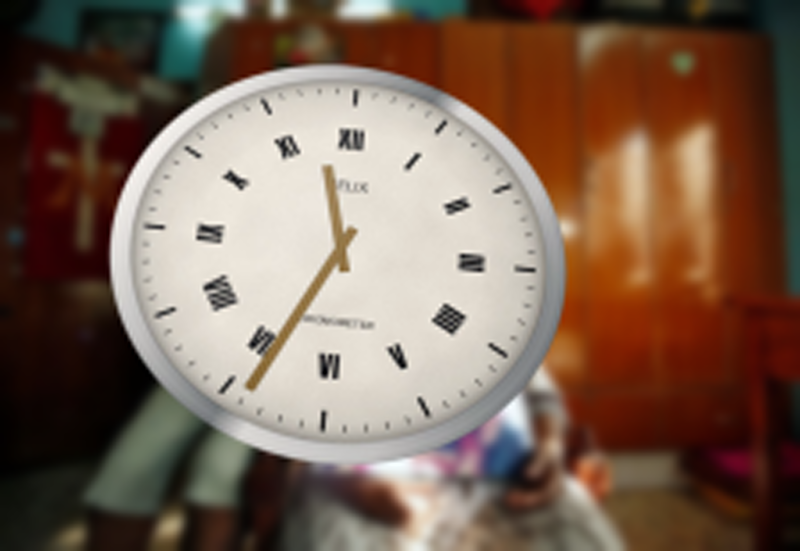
11:34
